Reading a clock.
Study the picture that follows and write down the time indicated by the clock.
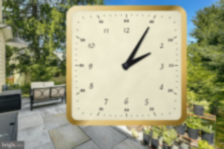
2:05
